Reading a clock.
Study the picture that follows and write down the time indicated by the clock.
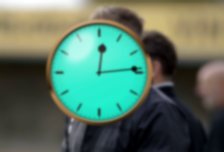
12:14
